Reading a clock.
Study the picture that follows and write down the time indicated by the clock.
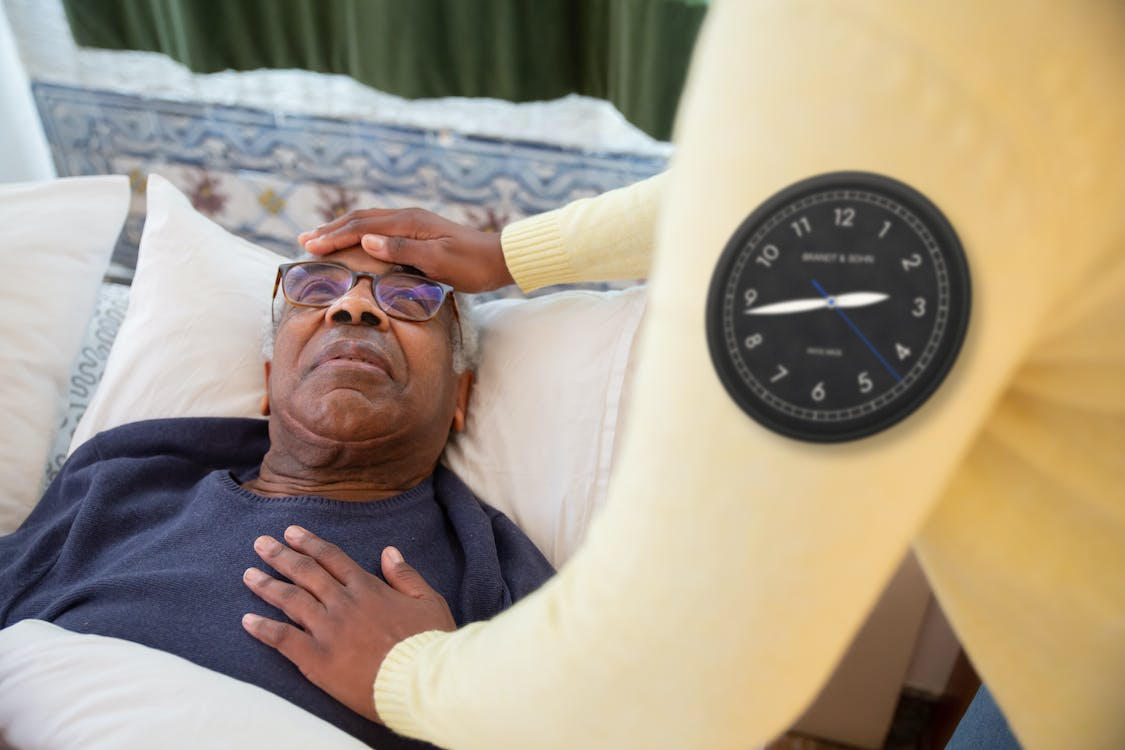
2:43:22
